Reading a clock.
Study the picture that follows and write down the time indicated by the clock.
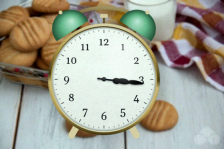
3:16
